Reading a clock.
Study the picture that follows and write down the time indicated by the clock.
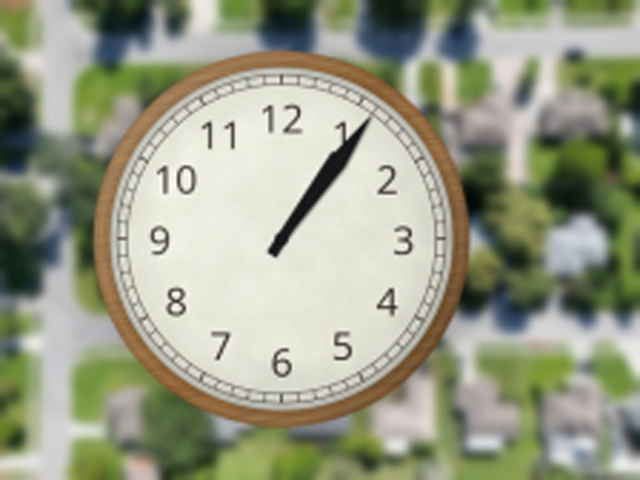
1:06
